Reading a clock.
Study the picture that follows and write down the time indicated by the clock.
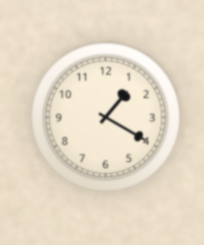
1:20
